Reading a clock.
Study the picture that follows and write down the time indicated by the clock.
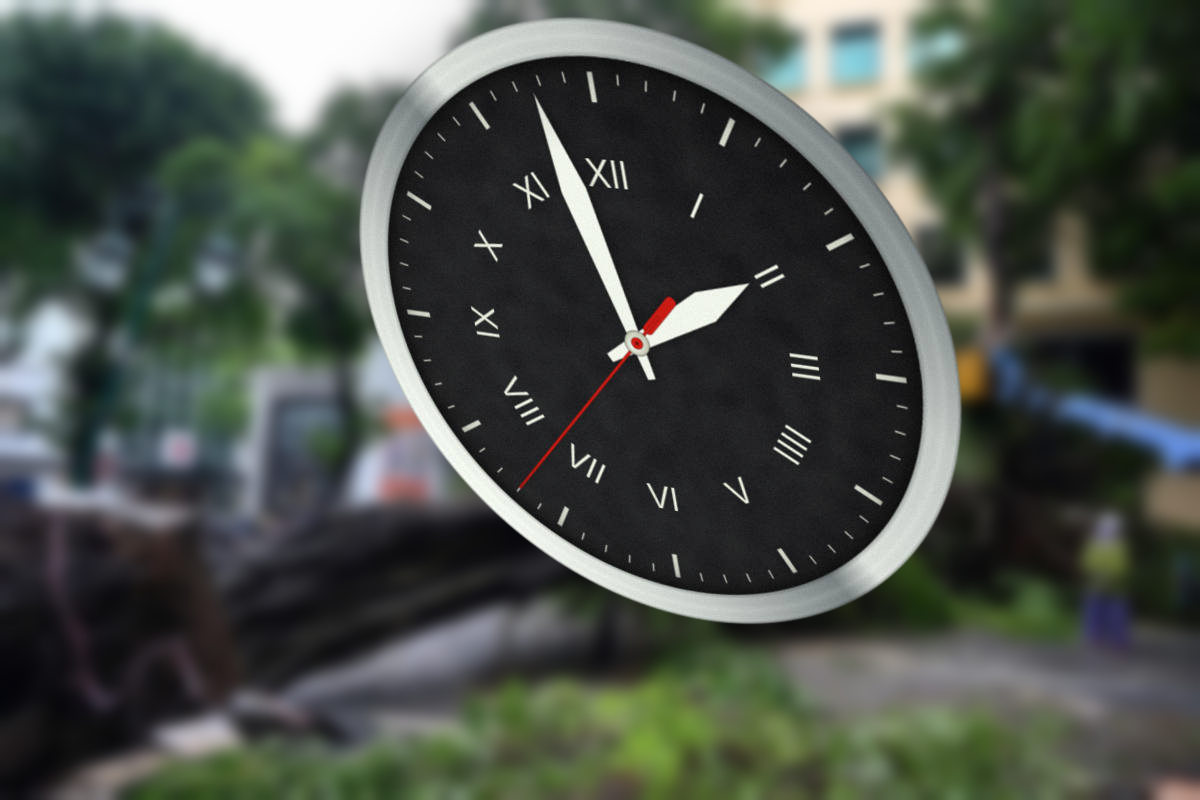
1:57:37
